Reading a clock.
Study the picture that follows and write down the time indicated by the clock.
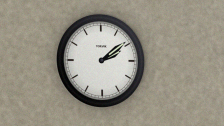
2:09
